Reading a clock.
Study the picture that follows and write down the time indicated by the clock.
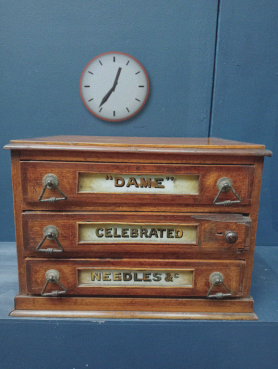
12:36
